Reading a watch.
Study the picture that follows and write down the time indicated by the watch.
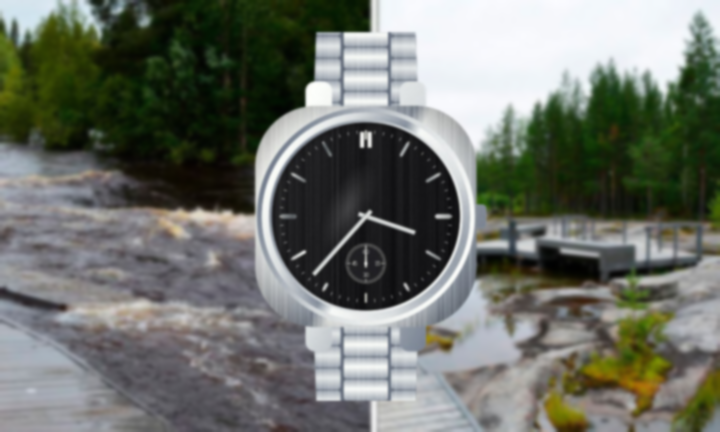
3:37
